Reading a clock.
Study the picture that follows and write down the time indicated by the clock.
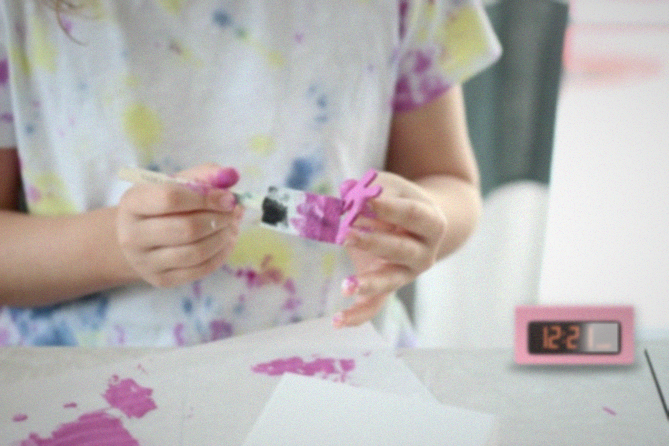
12:21
